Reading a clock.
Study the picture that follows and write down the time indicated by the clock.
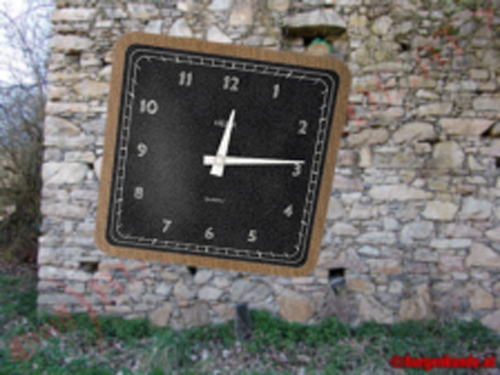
12:14
